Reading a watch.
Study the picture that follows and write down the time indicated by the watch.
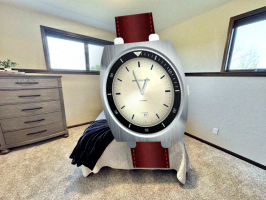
12:57
